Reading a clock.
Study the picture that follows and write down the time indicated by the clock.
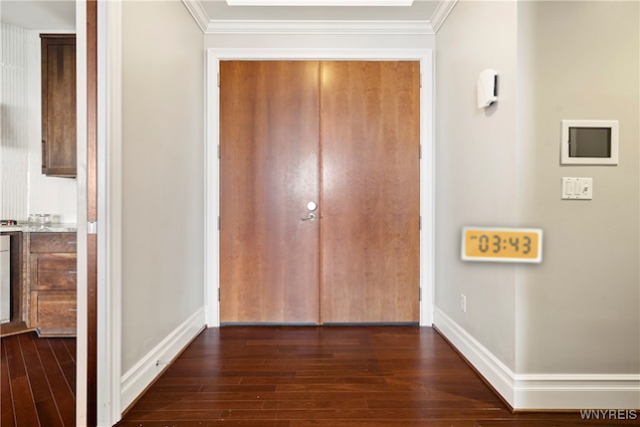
3:43
